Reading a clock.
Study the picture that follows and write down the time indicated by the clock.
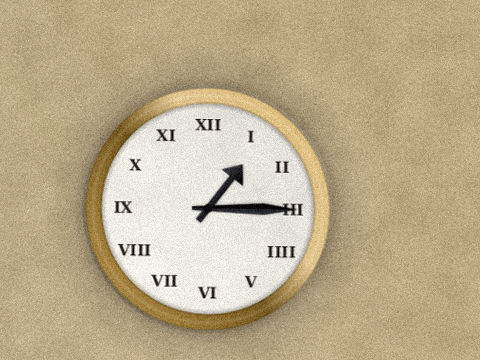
1:15
